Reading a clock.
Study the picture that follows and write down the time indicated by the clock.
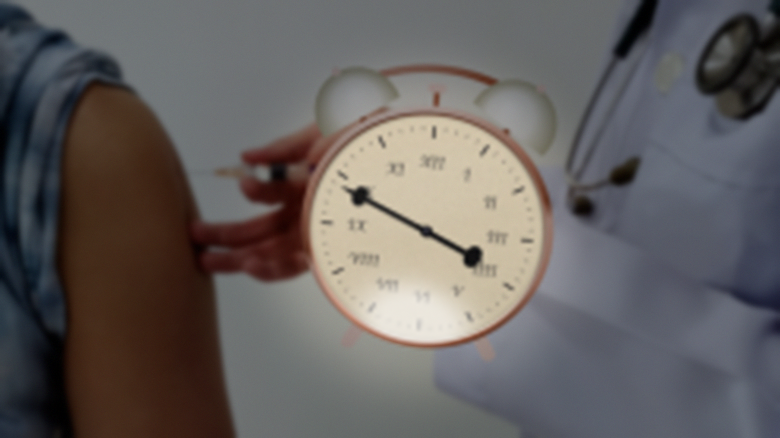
3:49
